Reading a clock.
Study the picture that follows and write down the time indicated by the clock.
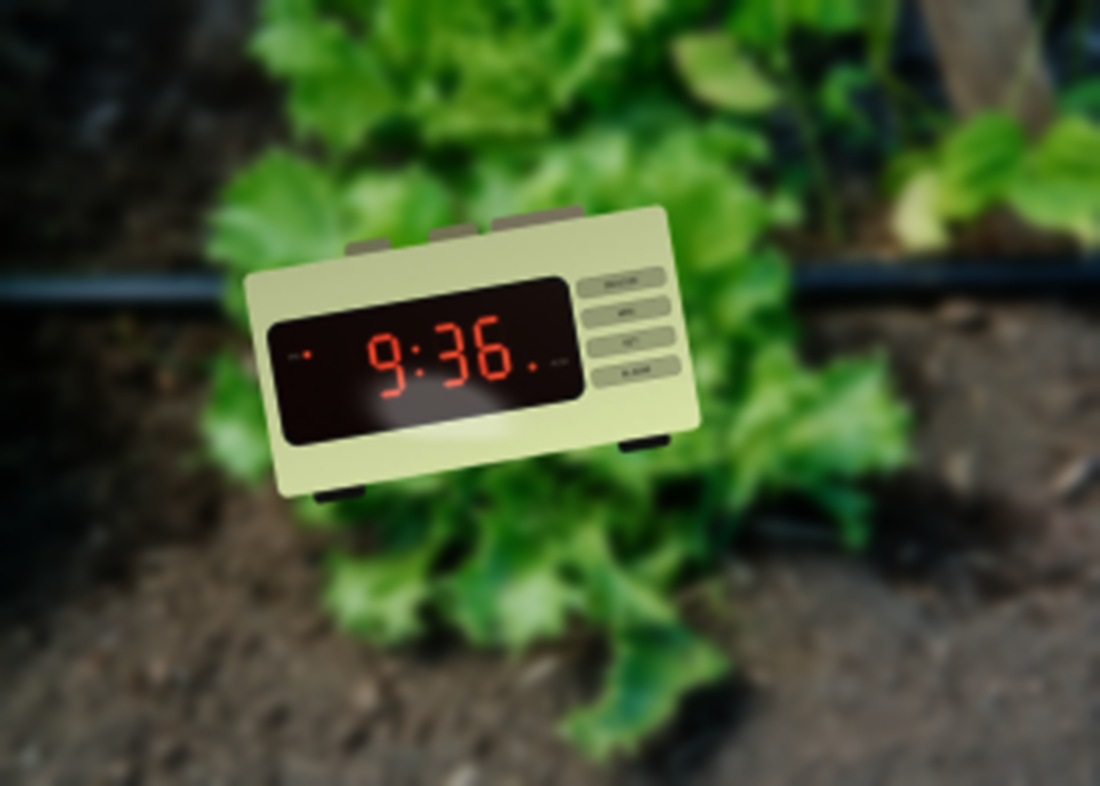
9:36
